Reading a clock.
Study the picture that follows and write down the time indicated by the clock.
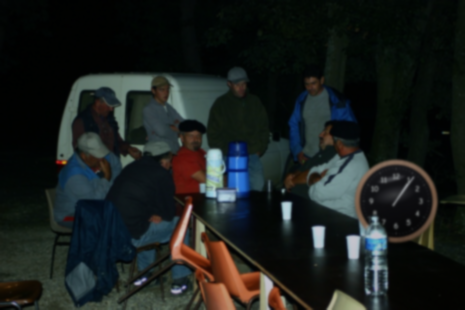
1:06
